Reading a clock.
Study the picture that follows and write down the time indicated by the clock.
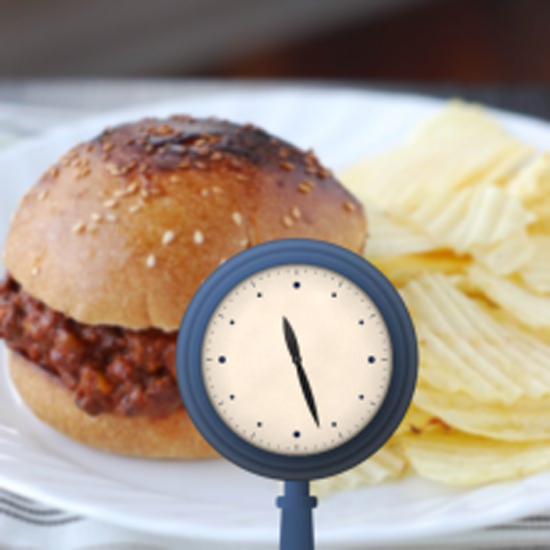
11:27
